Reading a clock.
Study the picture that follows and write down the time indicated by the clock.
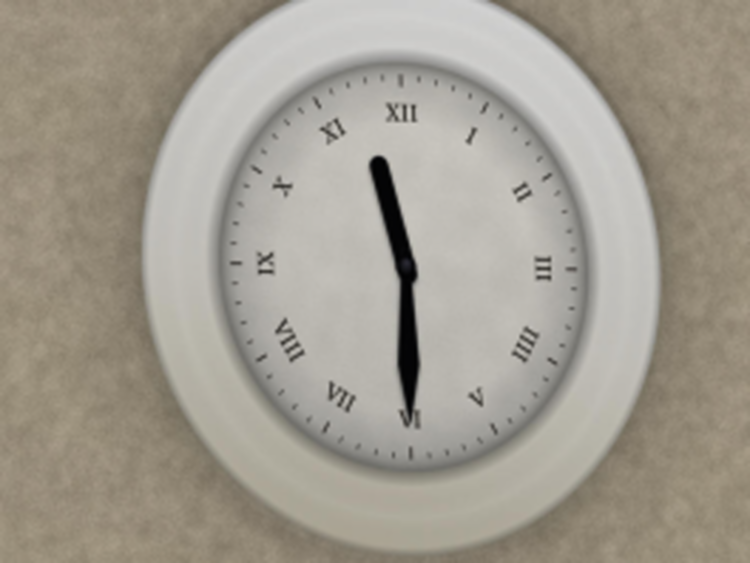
11:30
